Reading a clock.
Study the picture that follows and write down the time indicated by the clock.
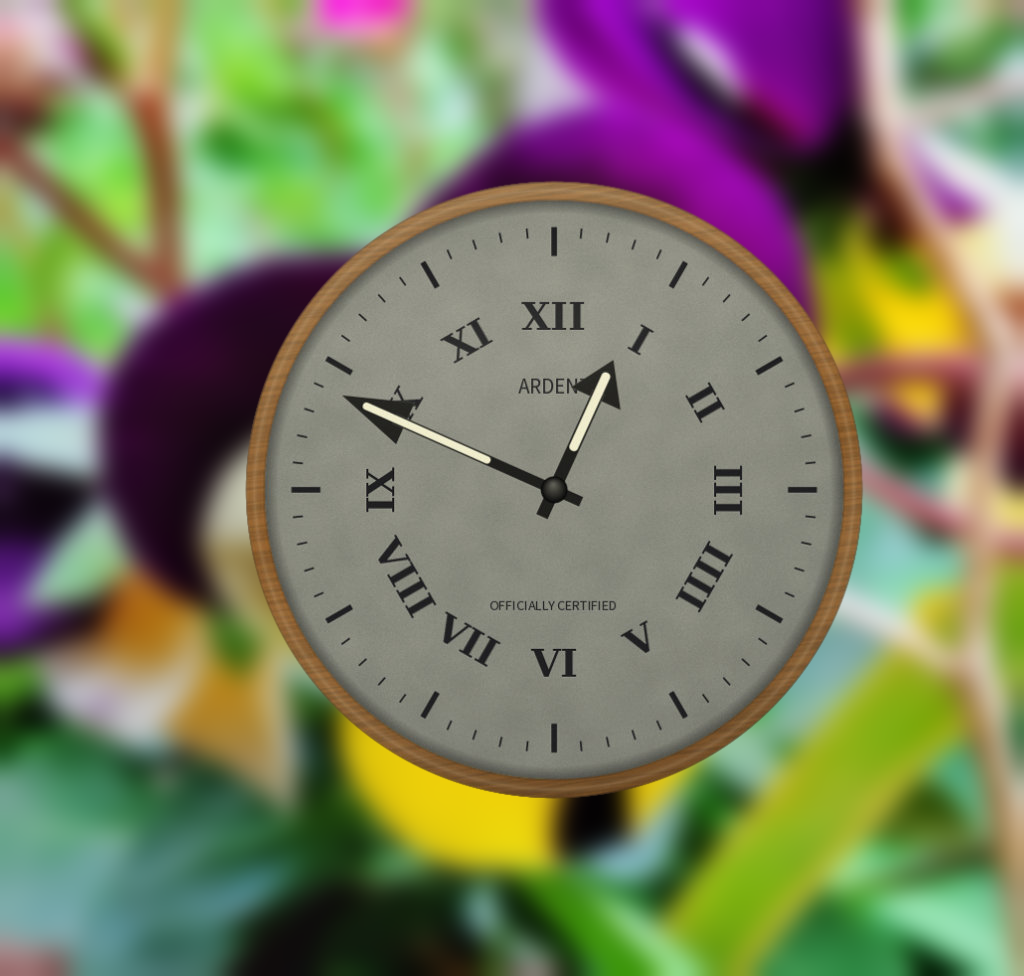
12:49
